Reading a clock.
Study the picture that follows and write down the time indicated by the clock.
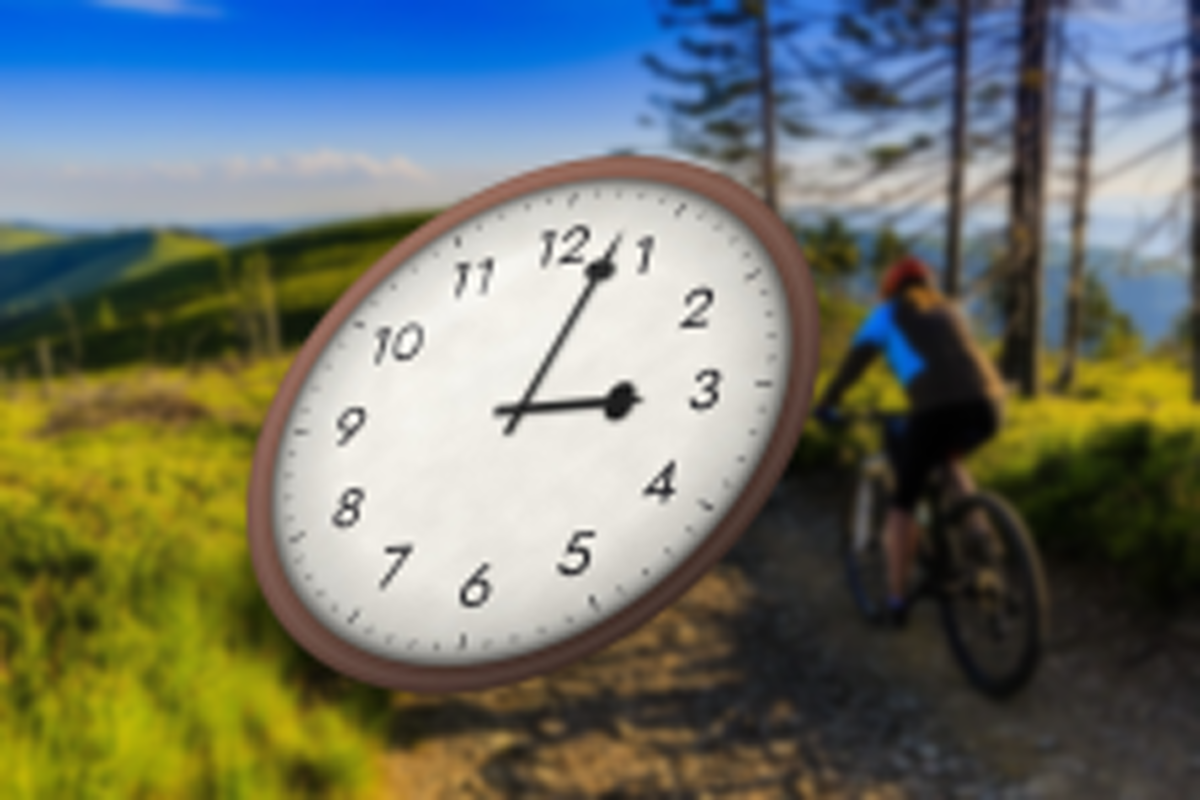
3:03
